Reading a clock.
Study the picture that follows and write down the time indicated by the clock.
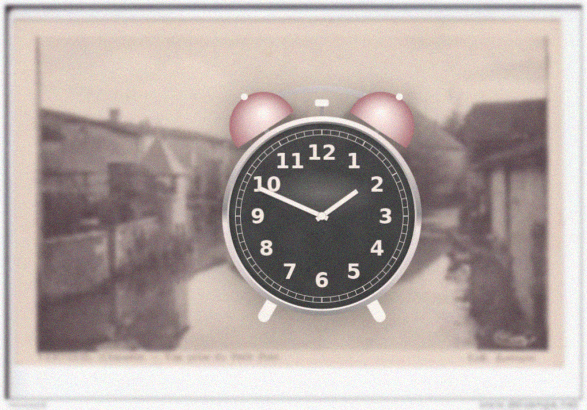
1:49
